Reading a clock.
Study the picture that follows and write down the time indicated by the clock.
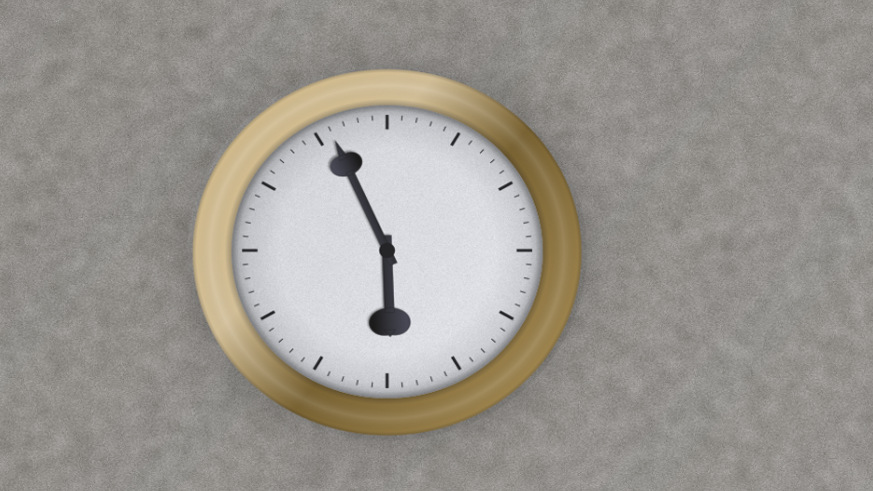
5:56
